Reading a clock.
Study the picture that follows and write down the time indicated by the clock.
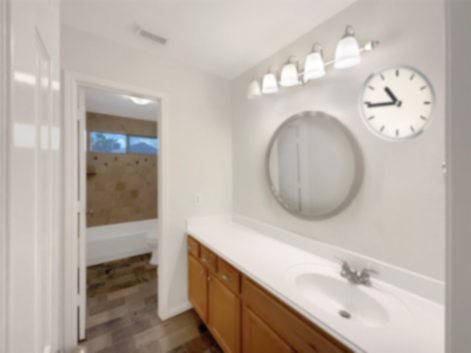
10:44
